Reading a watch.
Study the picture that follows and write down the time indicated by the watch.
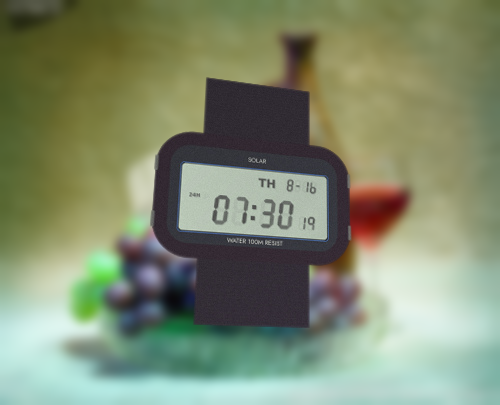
7:30:19
